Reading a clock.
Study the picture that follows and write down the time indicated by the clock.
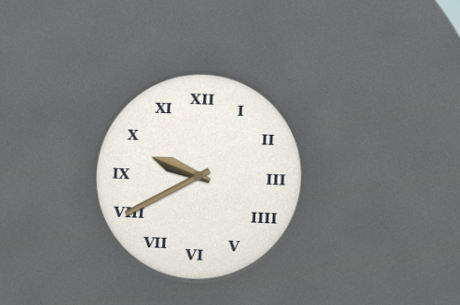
9:40
